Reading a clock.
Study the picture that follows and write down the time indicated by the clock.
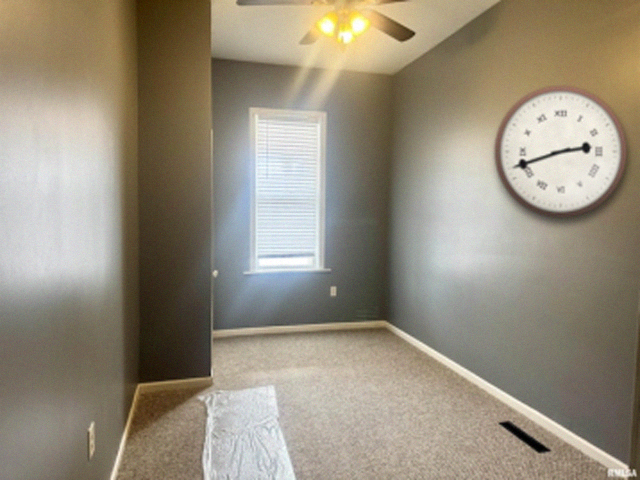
2:42
